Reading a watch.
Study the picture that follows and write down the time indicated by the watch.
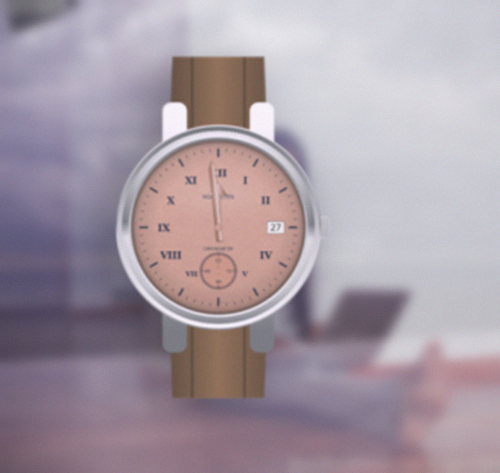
11:59
